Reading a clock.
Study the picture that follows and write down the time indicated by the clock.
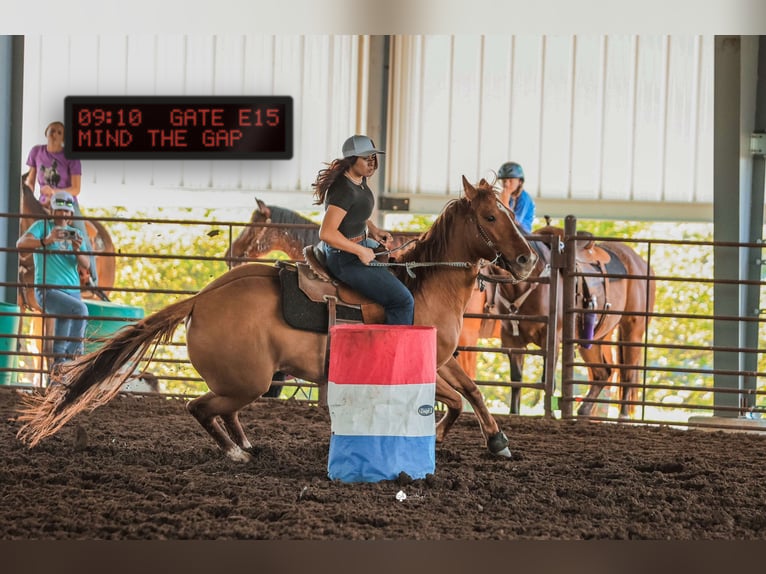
9:10
